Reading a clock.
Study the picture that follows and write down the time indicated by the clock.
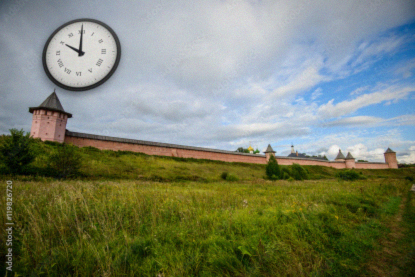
10:00
